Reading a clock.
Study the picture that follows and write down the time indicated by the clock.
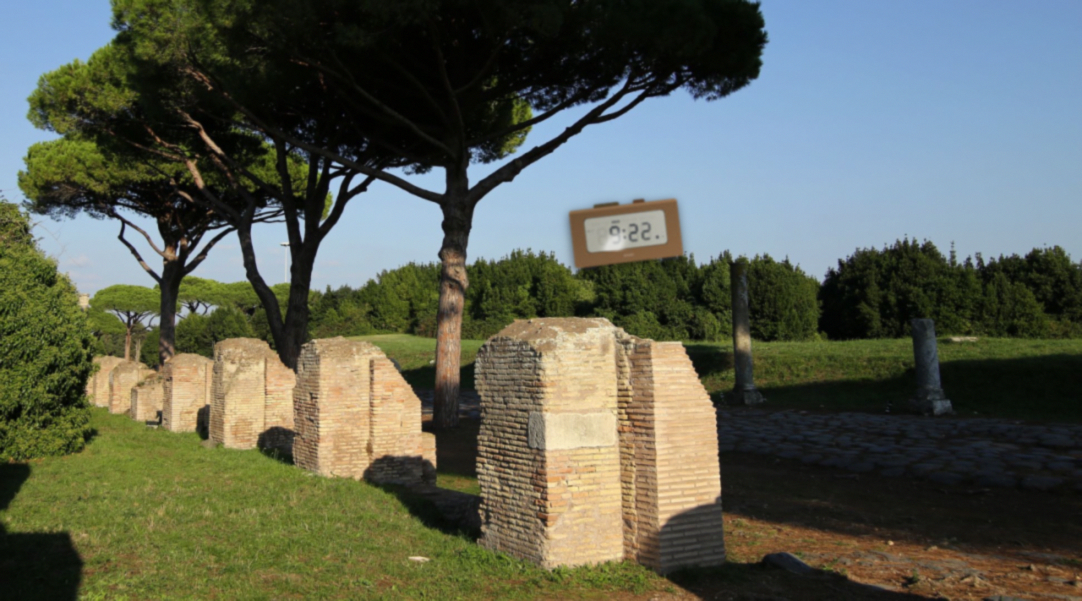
9:22
